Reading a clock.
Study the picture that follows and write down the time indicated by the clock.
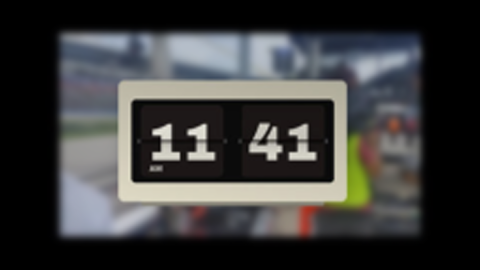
11:41
